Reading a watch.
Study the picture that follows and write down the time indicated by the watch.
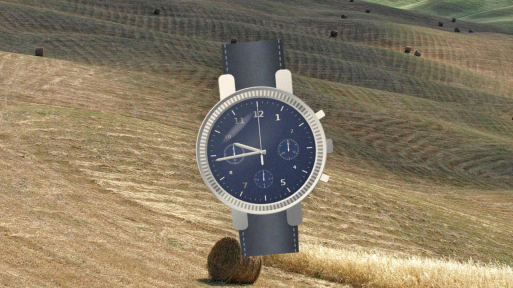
9:44
